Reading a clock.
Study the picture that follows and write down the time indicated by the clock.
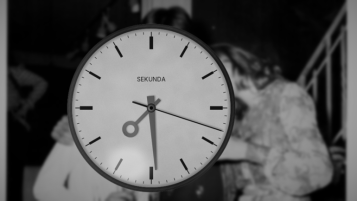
7:29:18
